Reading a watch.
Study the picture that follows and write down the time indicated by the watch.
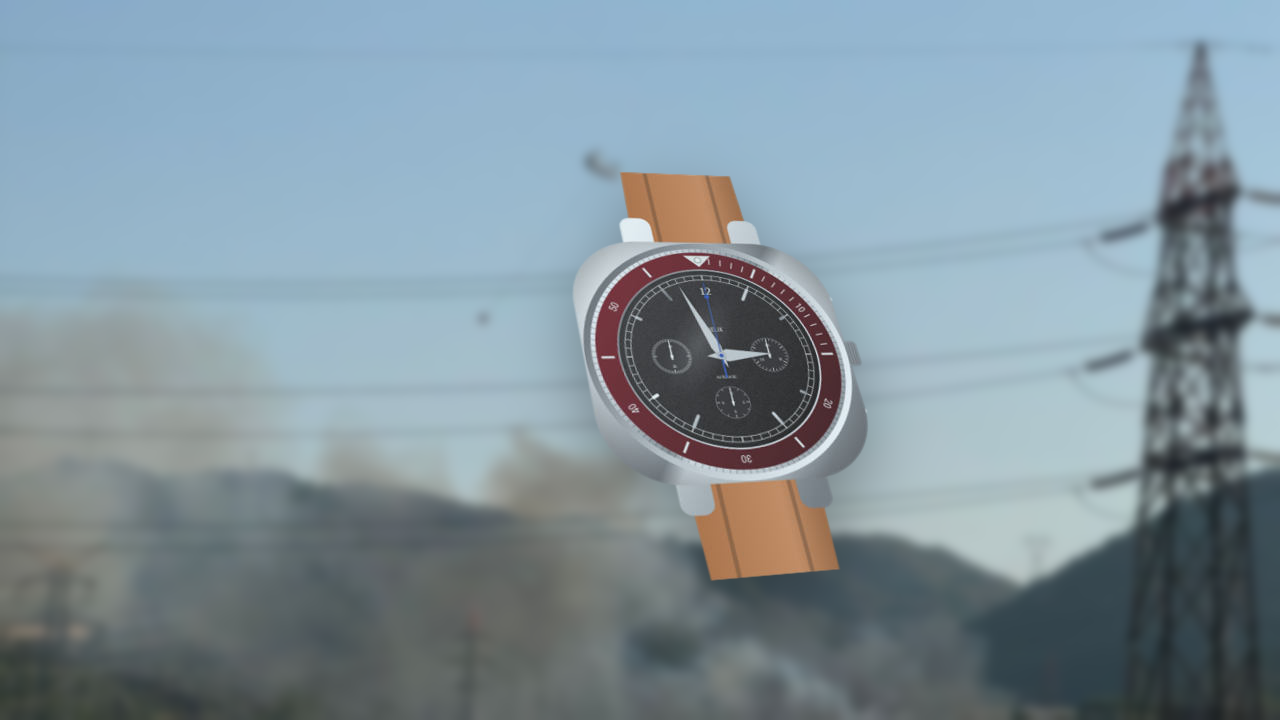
2:57
